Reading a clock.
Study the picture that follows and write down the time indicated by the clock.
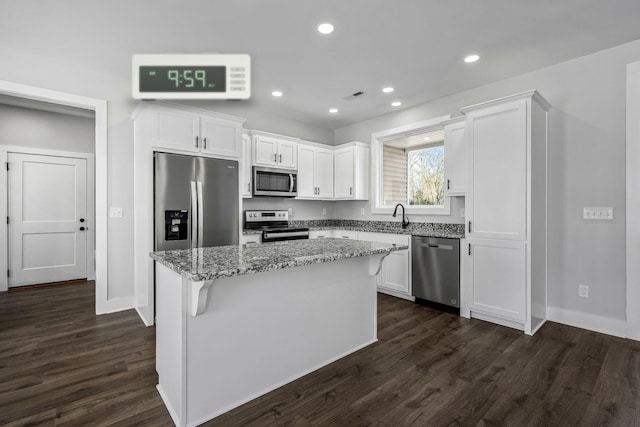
9:59
